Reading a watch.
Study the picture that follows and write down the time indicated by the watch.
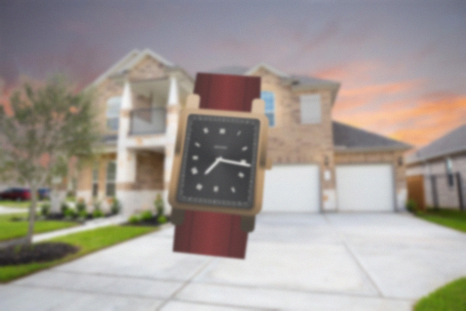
7:16
